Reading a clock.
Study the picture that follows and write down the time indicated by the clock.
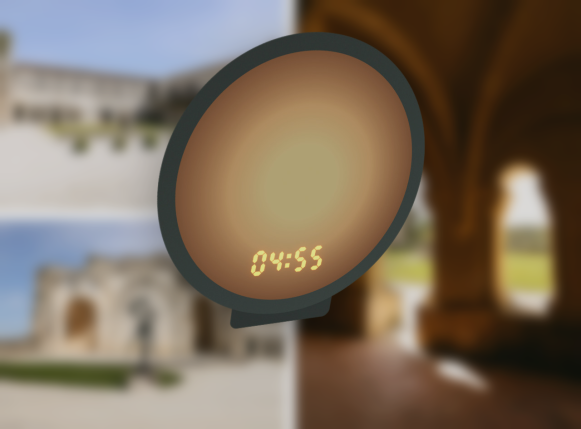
4:55
